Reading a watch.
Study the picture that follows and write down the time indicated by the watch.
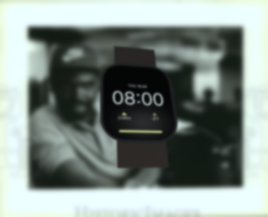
8:00
